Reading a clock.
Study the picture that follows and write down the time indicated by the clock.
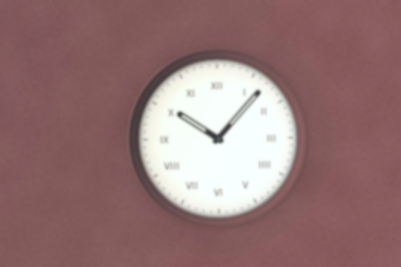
10:07
